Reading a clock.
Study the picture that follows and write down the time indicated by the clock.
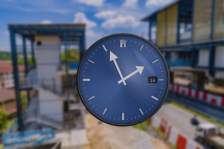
1:56
